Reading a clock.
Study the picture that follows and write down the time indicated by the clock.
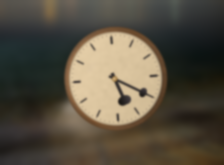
5:20
